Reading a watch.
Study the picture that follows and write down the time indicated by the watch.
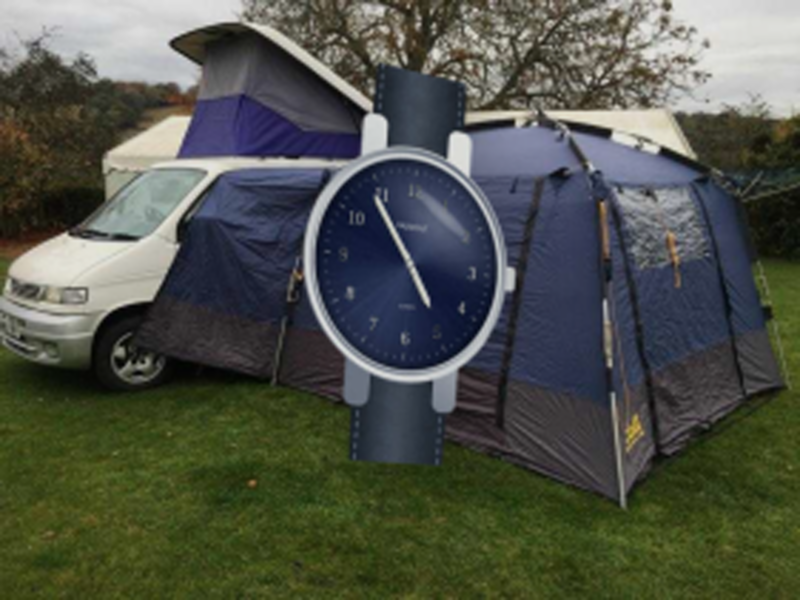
4:54
